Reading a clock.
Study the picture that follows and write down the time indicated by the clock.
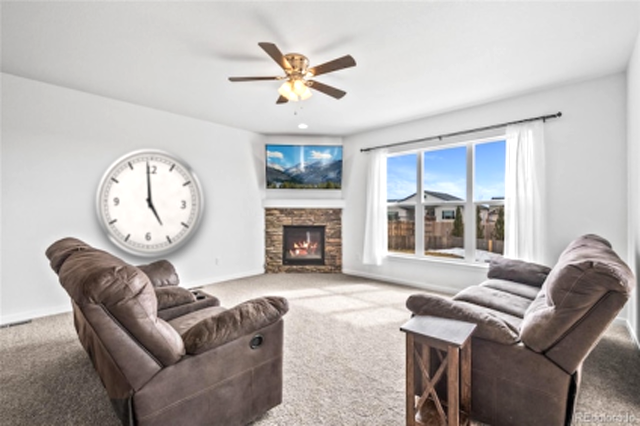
4:59
